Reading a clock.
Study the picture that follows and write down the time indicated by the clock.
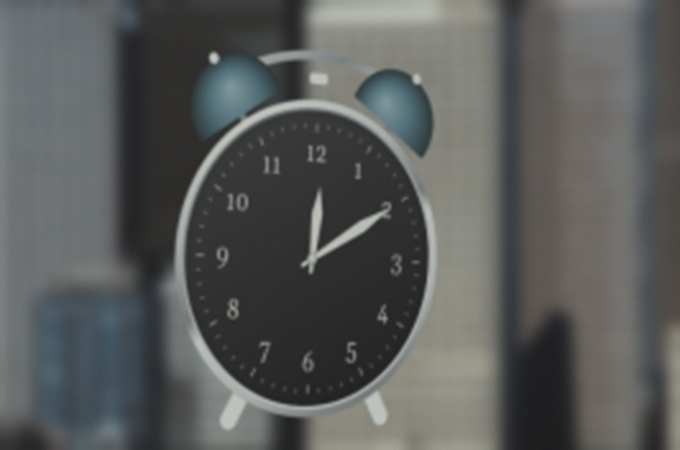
12:10
